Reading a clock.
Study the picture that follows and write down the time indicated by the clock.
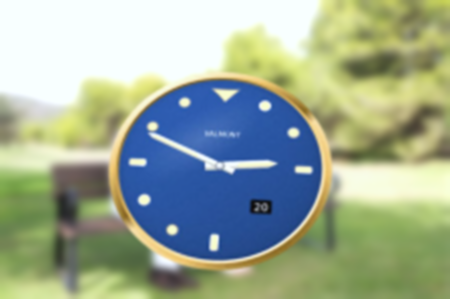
2:49
